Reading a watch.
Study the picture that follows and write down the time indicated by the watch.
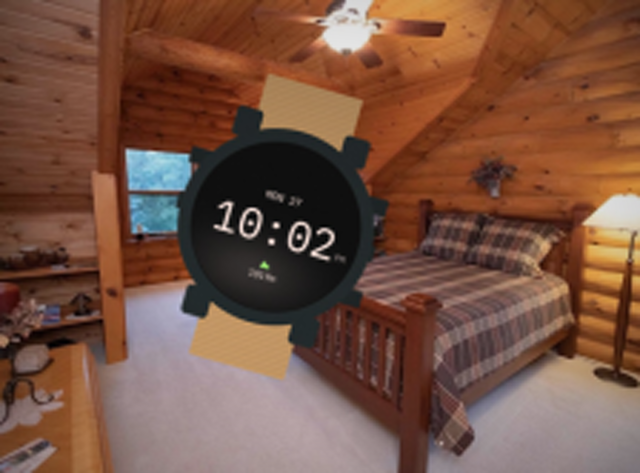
10:02
